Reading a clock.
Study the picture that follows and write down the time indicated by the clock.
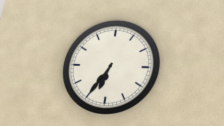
6:35
